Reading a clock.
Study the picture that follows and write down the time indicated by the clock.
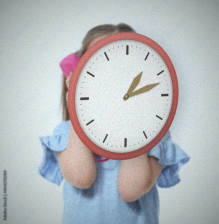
1:12
